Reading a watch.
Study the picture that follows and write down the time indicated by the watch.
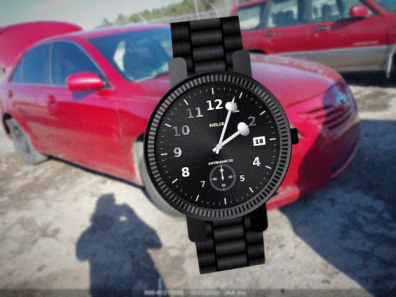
2:04
